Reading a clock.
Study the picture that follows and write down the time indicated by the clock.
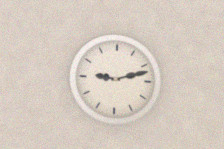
9:12
